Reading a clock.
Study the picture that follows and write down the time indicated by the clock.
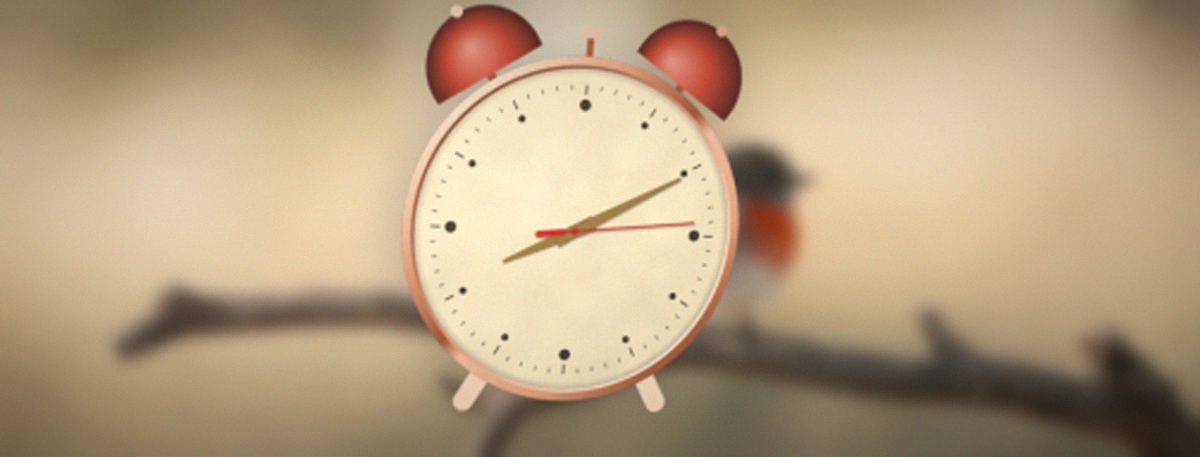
8:10:14
